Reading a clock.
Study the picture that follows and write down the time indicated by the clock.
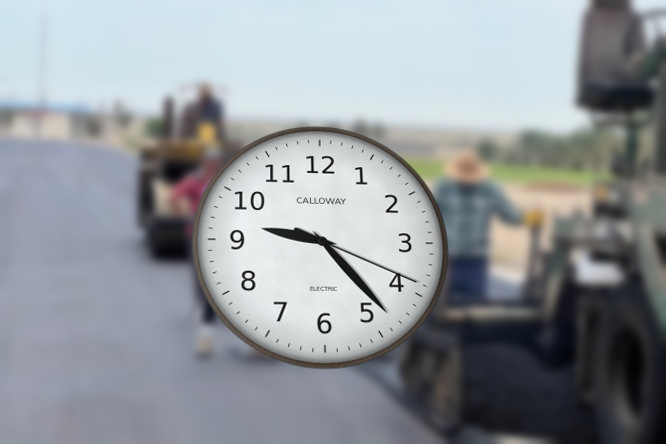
9:23:19
